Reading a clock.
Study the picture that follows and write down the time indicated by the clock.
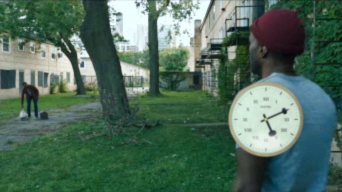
5:11
